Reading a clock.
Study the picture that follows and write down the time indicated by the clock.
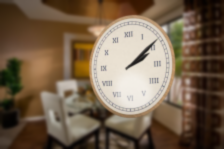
2:09
